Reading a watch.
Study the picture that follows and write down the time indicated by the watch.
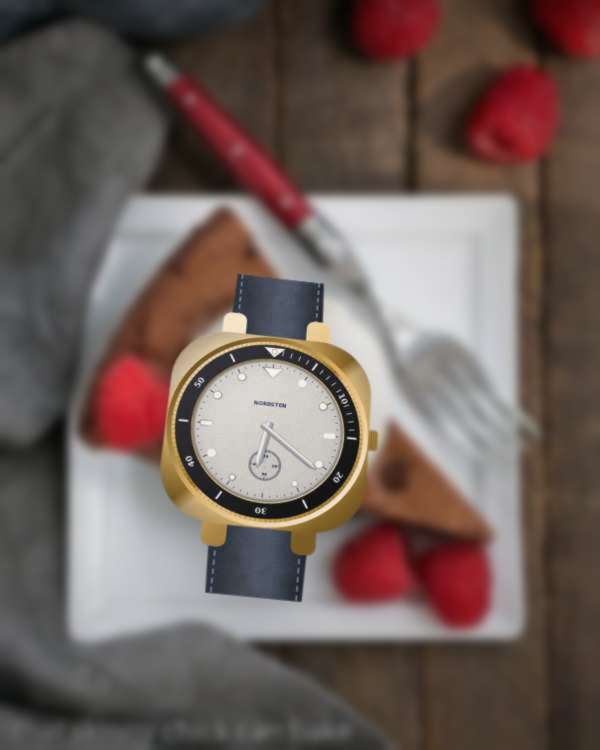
6:21
